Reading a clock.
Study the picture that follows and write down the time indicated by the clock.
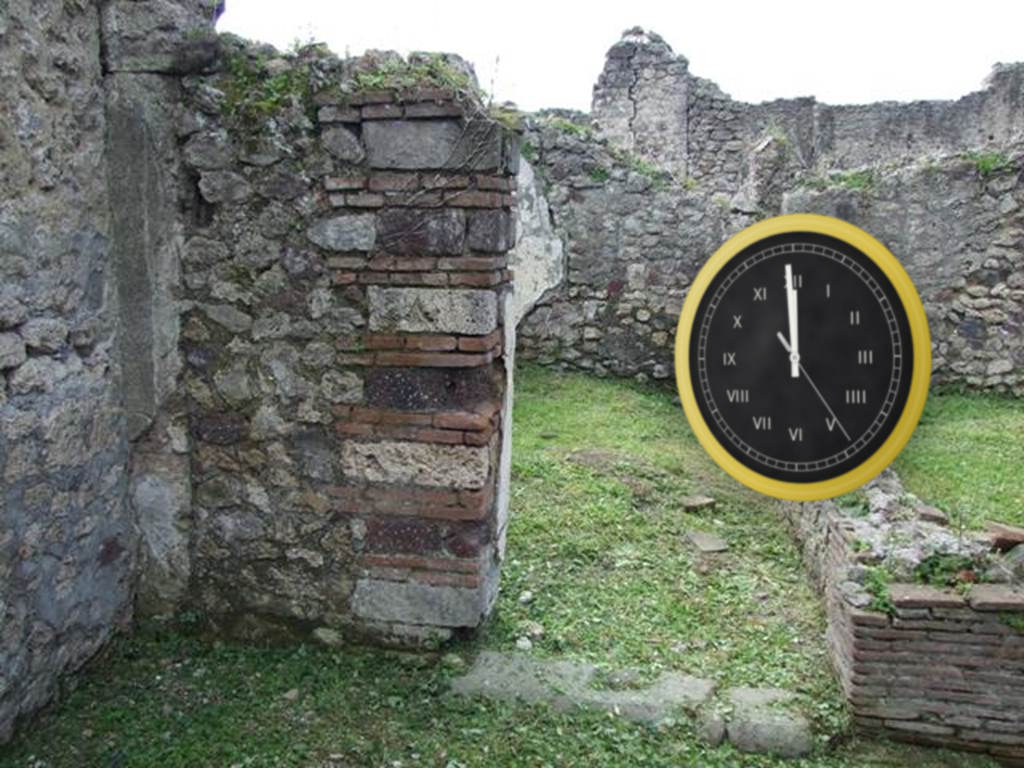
11:59:24
